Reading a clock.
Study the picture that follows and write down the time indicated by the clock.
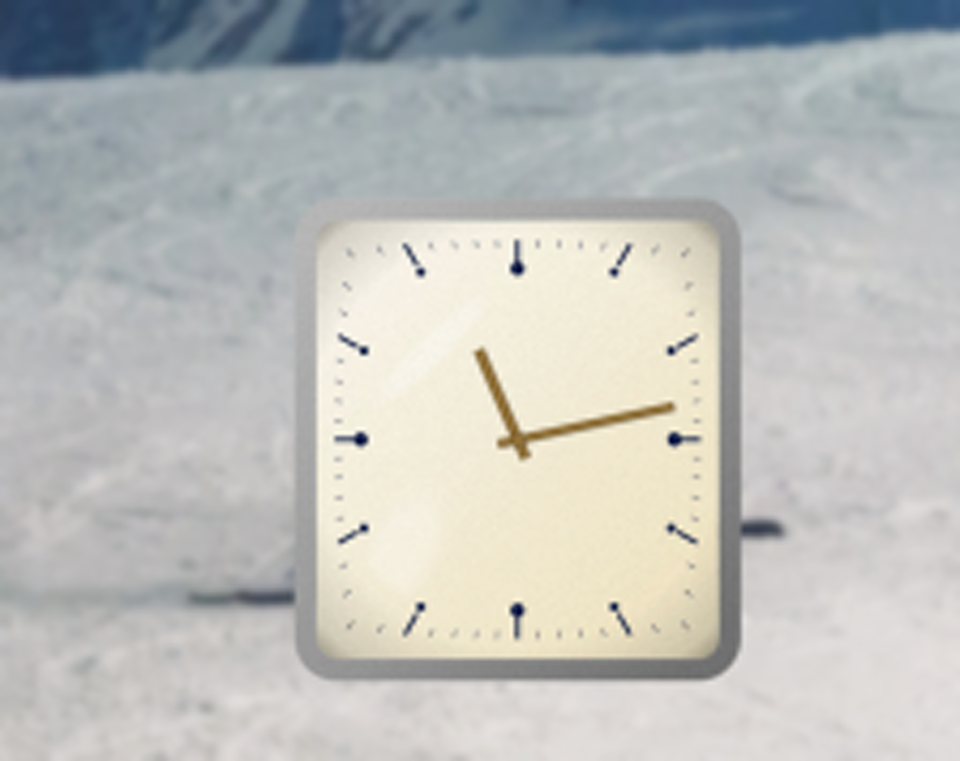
11:13
